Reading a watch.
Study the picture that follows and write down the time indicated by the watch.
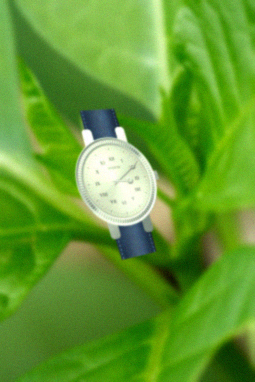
3:10
